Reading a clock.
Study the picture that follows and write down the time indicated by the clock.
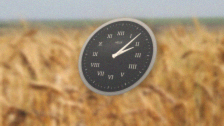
2:07
